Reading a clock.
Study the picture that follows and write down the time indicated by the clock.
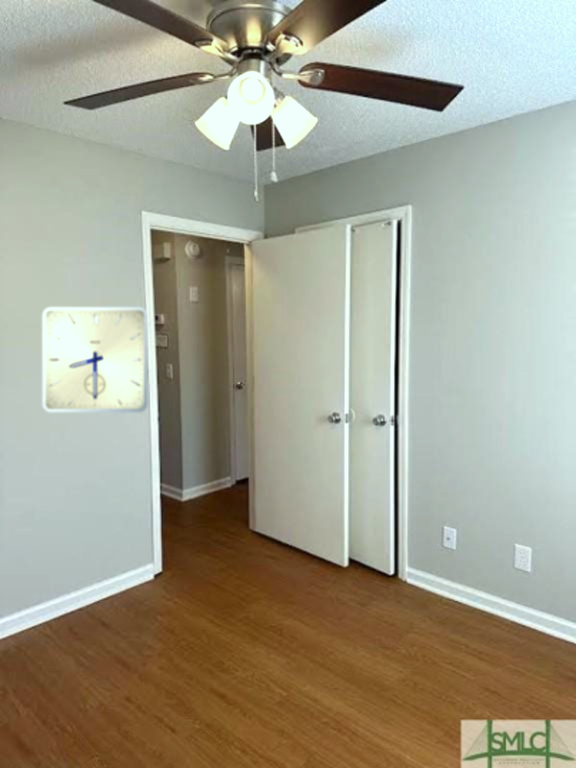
8:30
